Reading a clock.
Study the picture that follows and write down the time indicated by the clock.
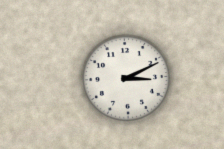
3:11
